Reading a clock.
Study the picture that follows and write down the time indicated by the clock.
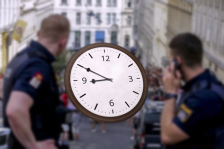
8:50
